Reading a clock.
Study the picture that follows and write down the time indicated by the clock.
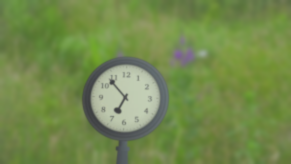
6:53
